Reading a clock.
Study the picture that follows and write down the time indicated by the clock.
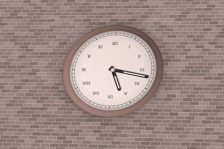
5:17
